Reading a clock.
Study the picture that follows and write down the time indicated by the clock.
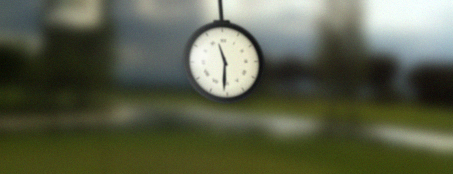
11:31
